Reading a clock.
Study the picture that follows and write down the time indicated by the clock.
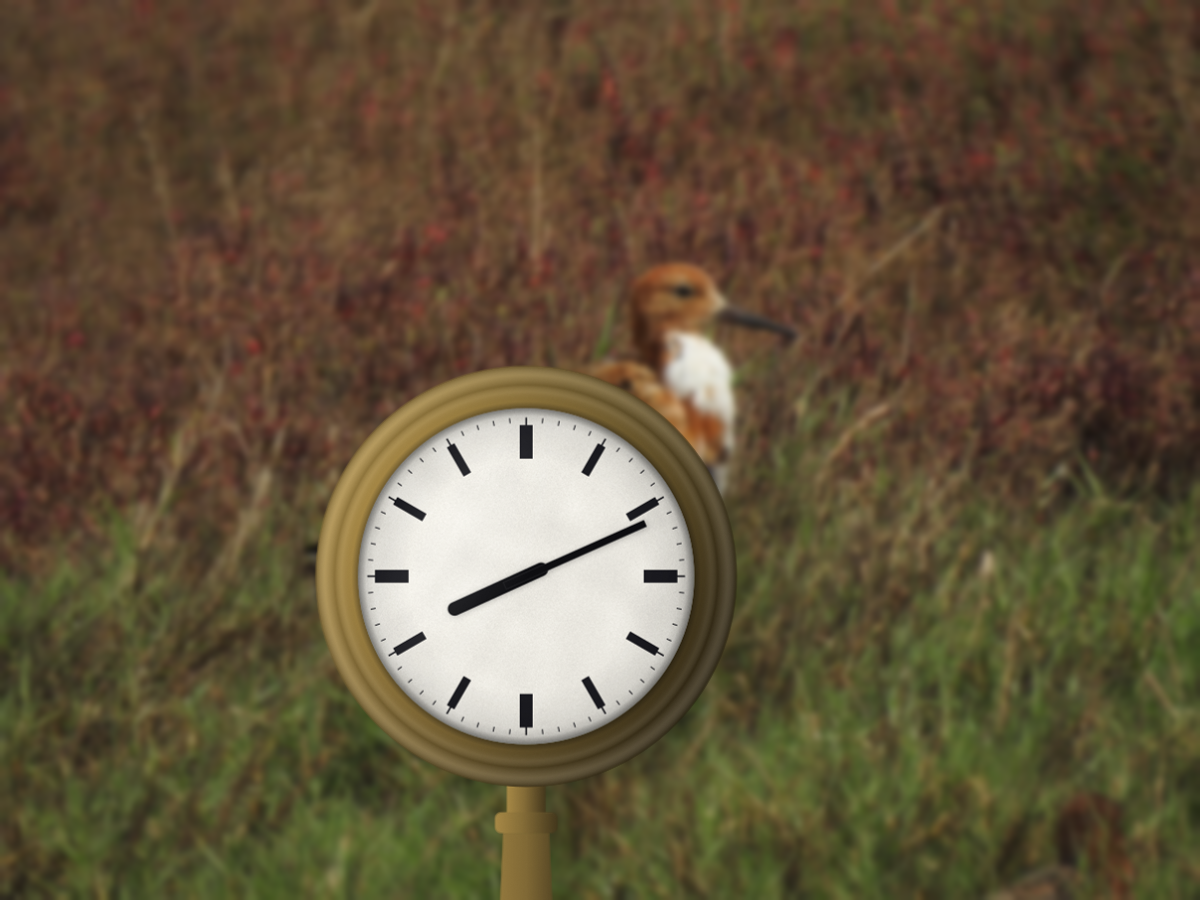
8:11
